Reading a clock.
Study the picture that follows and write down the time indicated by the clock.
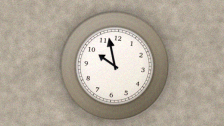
9:57
